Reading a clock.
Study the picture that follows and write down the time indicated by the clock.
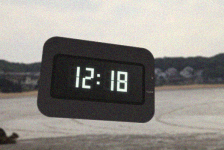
12:18
